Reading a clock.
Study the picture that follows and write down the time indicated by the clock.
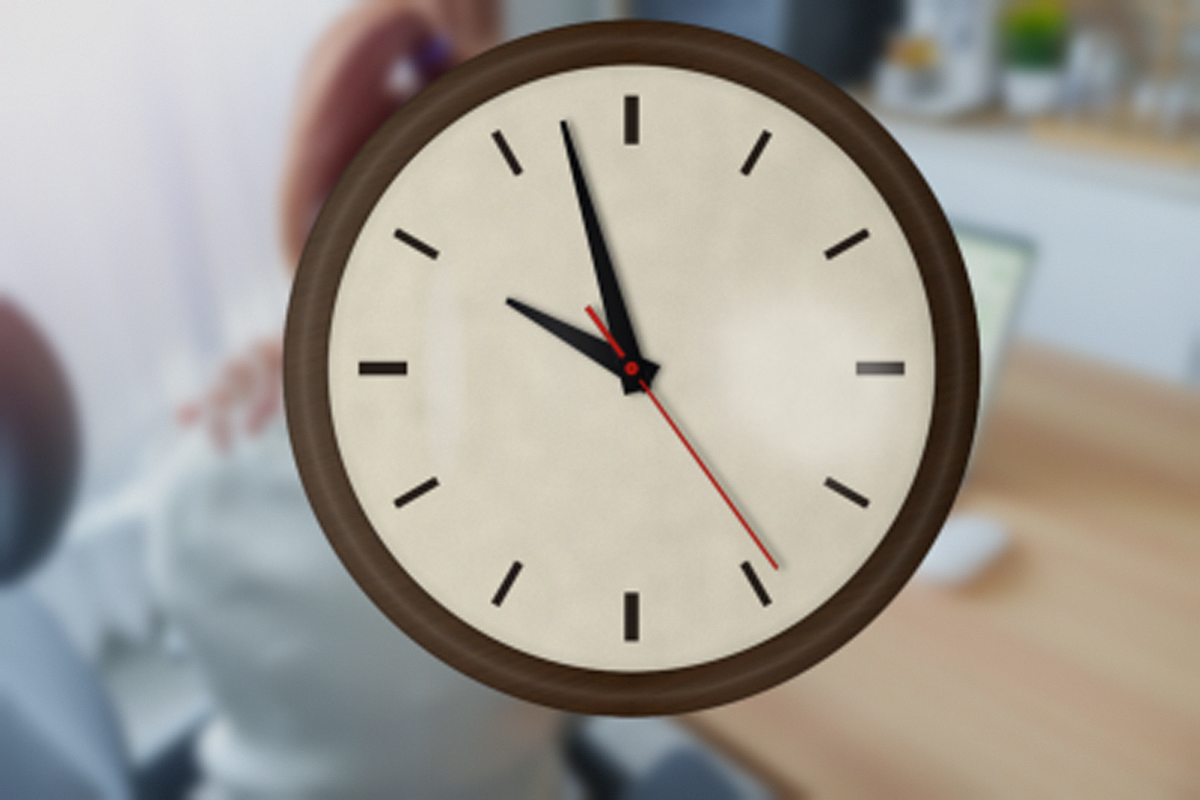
9:57:24
